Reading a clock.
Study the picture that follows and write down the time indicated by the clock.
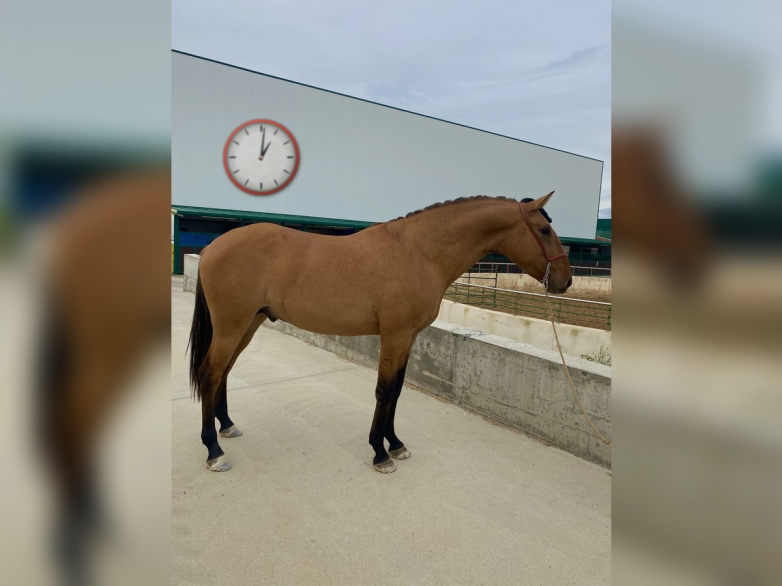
1:01
